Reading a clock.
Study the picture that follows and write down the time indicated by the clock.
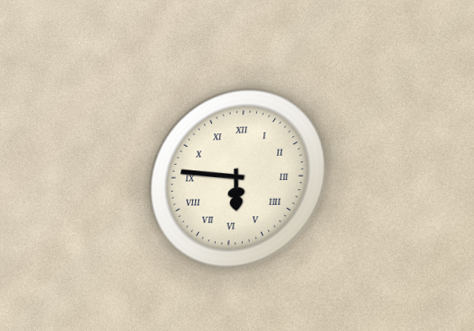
5:46
